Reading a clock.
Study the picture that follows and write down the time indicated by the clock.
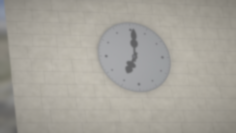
7:01
